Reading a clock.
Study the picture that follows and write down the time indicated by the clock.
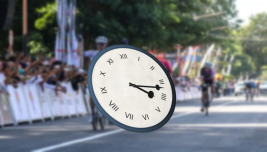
4:17
